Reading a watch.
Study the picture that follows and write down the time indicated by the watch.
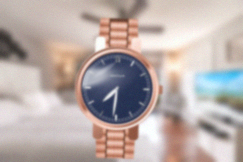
7:31
